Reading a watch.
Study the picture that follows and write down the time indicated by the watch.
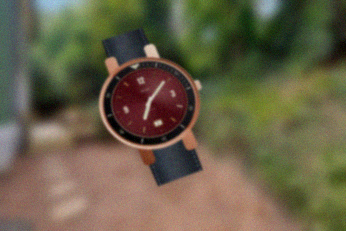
7:09
